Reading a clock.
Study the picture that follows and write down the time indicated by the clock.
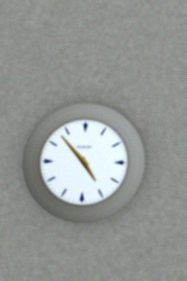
4:53
